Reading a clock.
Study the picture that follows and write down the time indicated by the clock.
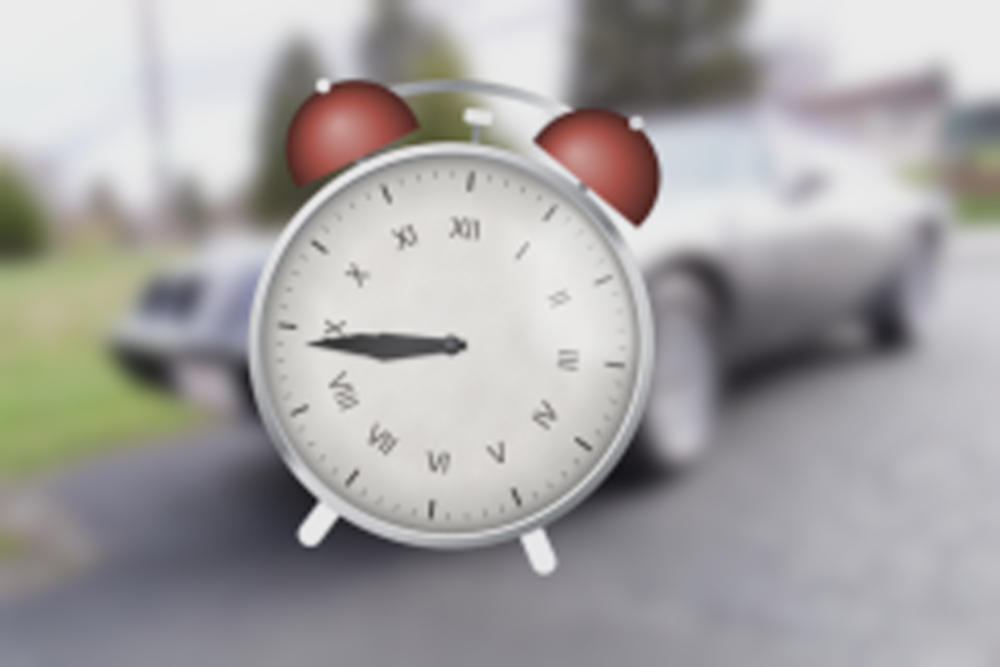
8:44
